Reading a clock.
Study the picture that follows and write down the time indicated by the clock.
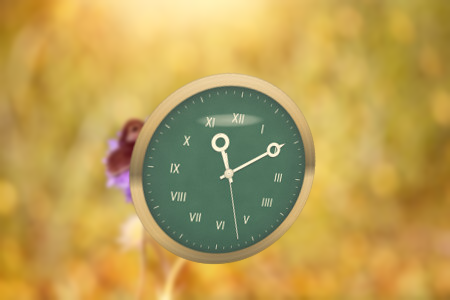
11:09:27
